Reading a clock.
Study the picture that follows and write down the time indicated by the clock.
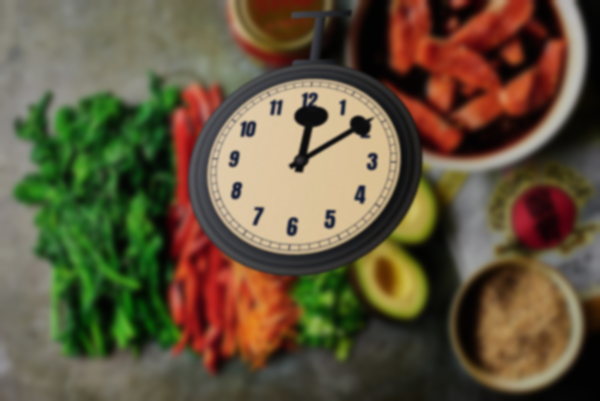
12:09
